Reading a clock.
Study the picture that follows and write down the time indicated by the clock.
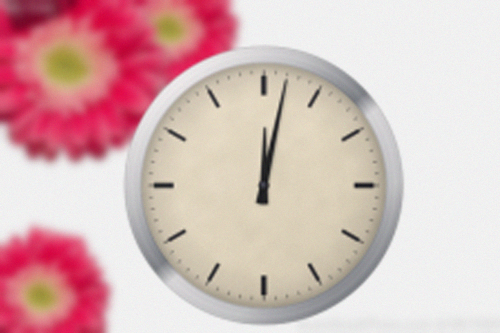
12:02
